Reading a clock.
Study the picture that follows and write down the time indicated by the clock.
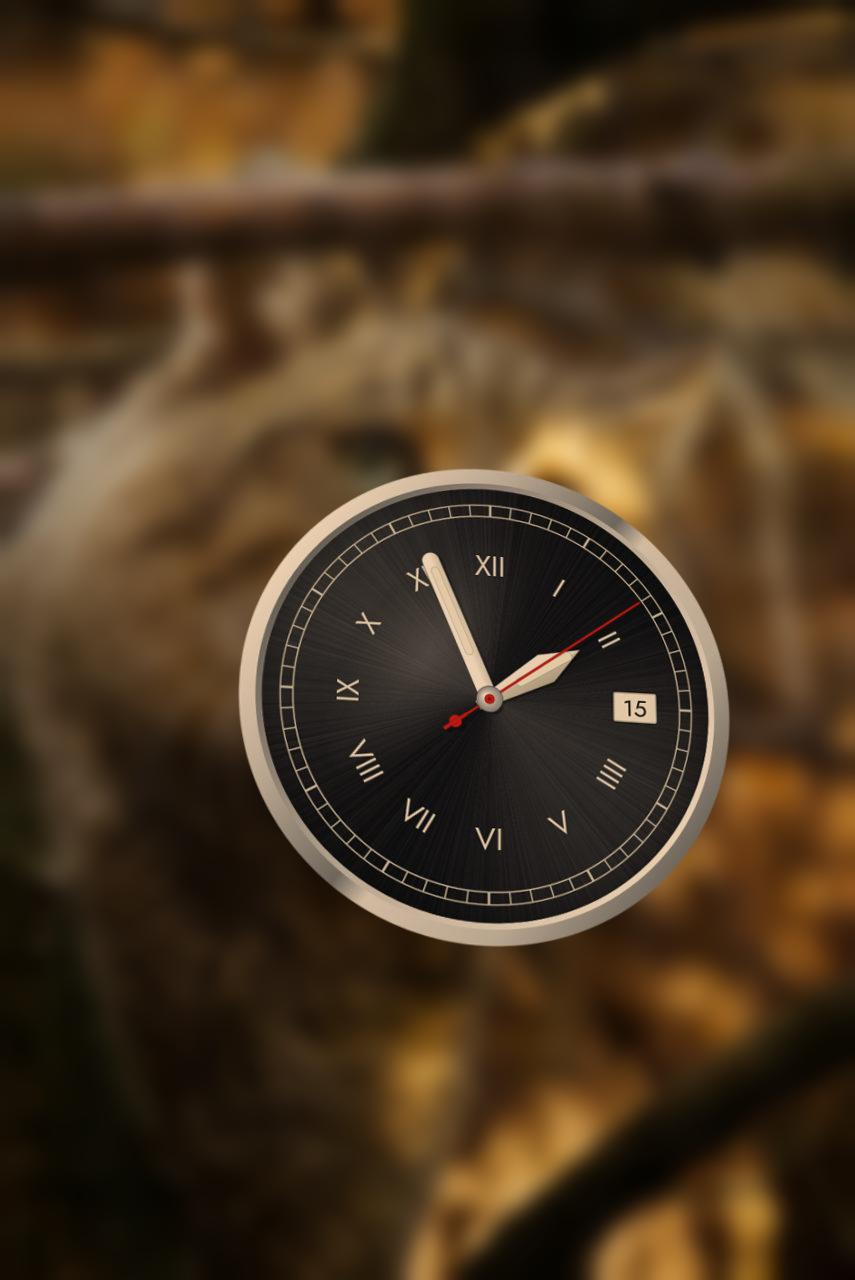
1:56:09
